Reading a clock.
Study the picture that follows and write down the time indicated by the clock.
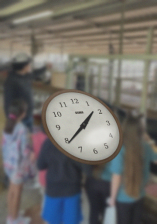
1:39
